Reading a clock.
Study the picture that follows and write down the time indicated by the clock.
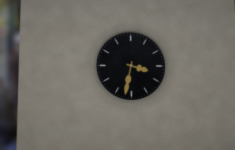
3:32
